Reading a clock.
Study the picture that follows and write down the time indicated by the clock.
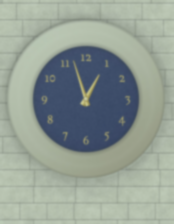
12:57
